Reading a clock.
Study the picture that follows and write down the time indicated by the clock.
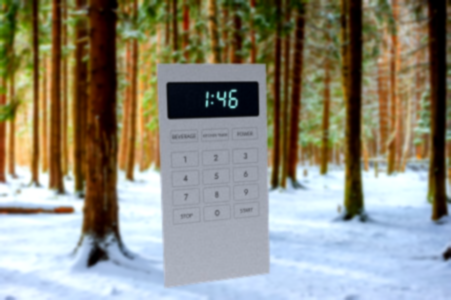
1:46
